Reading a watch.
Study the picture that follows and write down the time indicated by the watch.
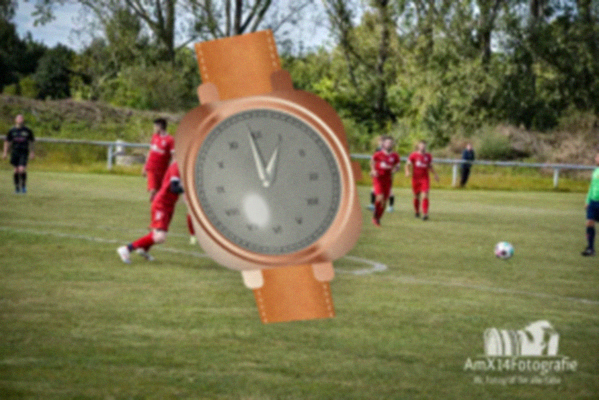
12:59
